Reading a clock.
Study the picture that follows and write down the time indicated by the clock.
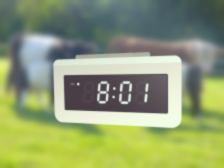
8:01
